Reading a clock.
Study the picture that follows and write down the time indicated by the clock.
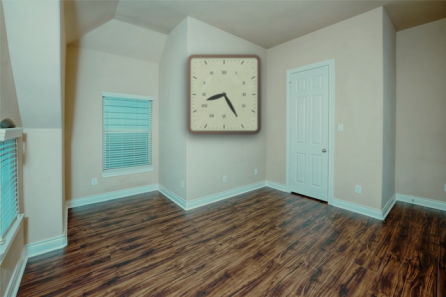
8:25
